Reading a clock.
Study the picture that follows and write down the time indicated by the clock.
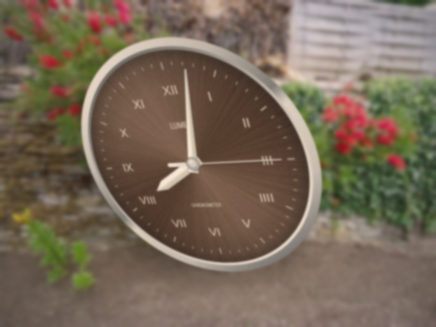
8:02:15
